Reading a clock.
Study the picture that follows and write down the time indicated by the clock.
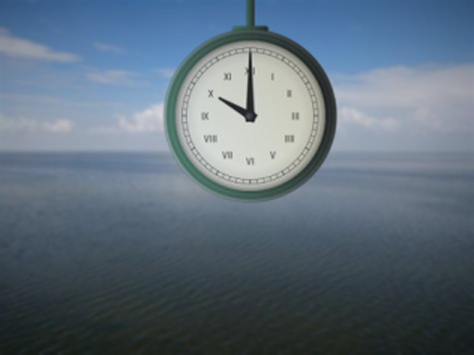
10:00
